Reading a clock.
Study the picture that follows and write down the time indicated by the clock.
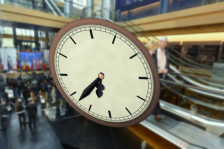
6:38
